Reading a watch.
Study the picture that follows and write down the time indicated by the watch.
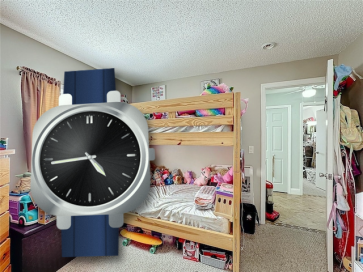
4:44
